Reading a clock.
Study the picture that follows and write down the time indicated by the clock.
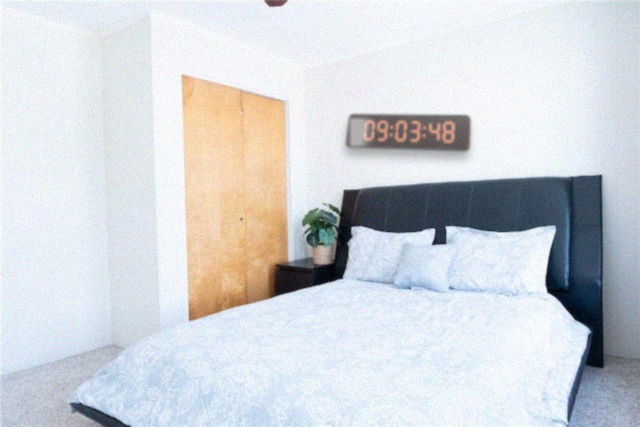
9:03:48
